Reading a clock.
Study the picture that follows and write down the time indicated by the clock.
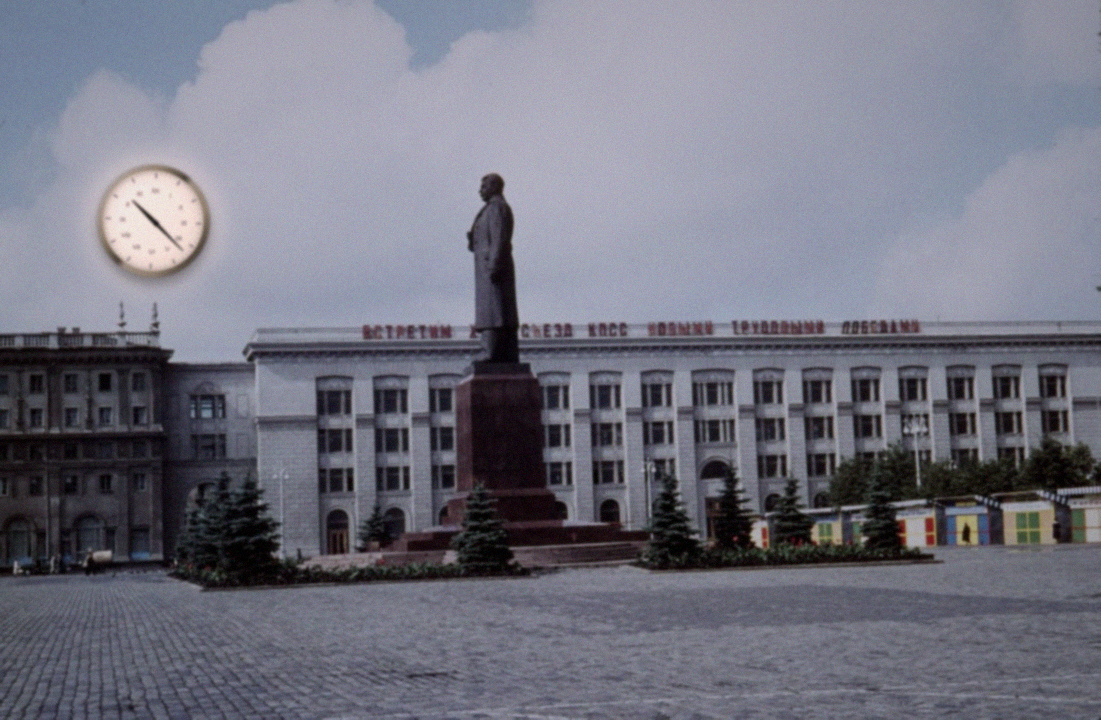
10:22
